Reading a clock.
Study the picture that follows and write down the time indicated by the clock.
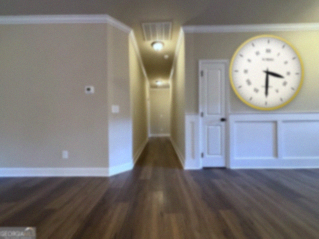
3:30
